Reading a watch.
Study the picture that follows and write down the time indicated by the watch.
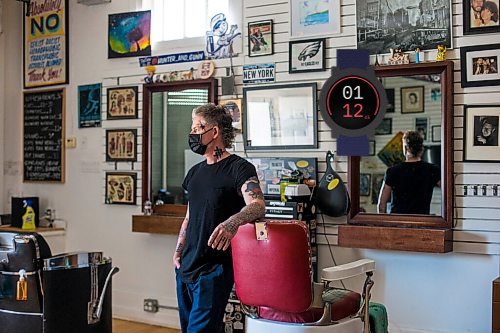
1:12
